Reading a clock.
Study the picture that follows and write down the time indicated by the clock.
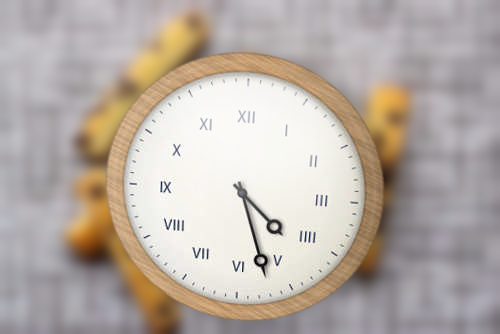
4:27
